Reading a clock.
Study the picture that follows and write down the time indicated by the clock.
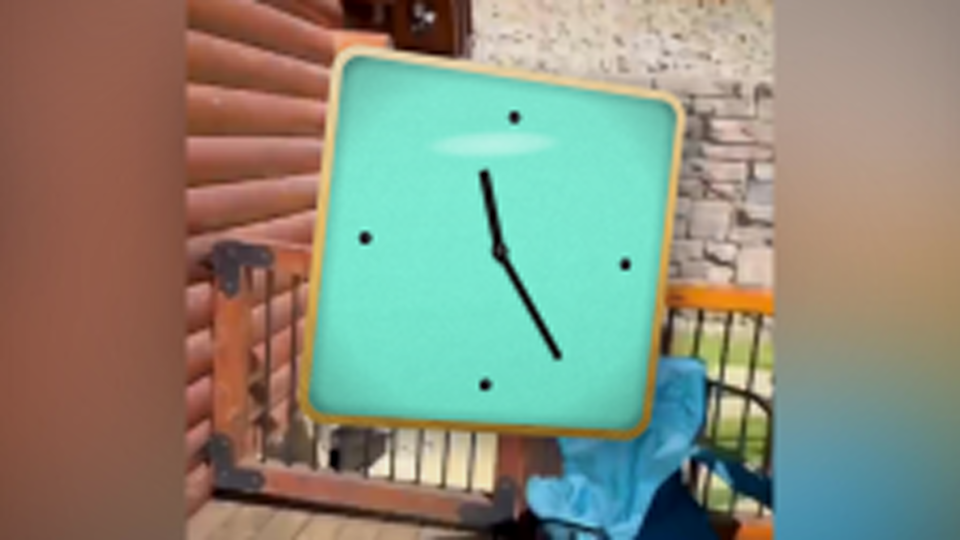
11:24
